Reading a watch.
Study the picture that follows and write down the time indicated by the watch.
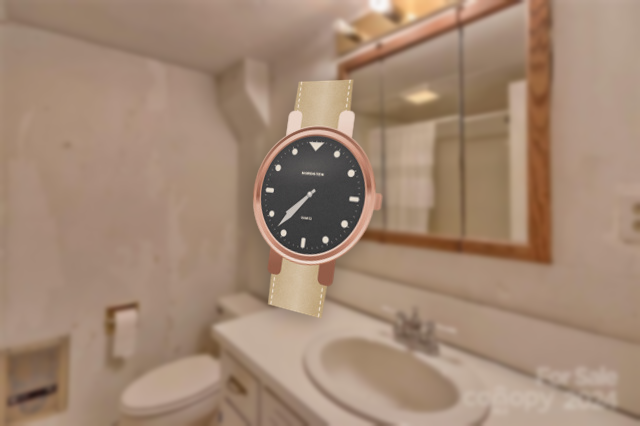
7:37
